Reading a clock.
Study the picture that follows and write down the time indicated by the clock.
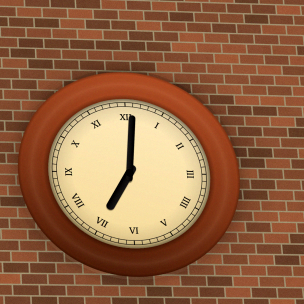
7:01
